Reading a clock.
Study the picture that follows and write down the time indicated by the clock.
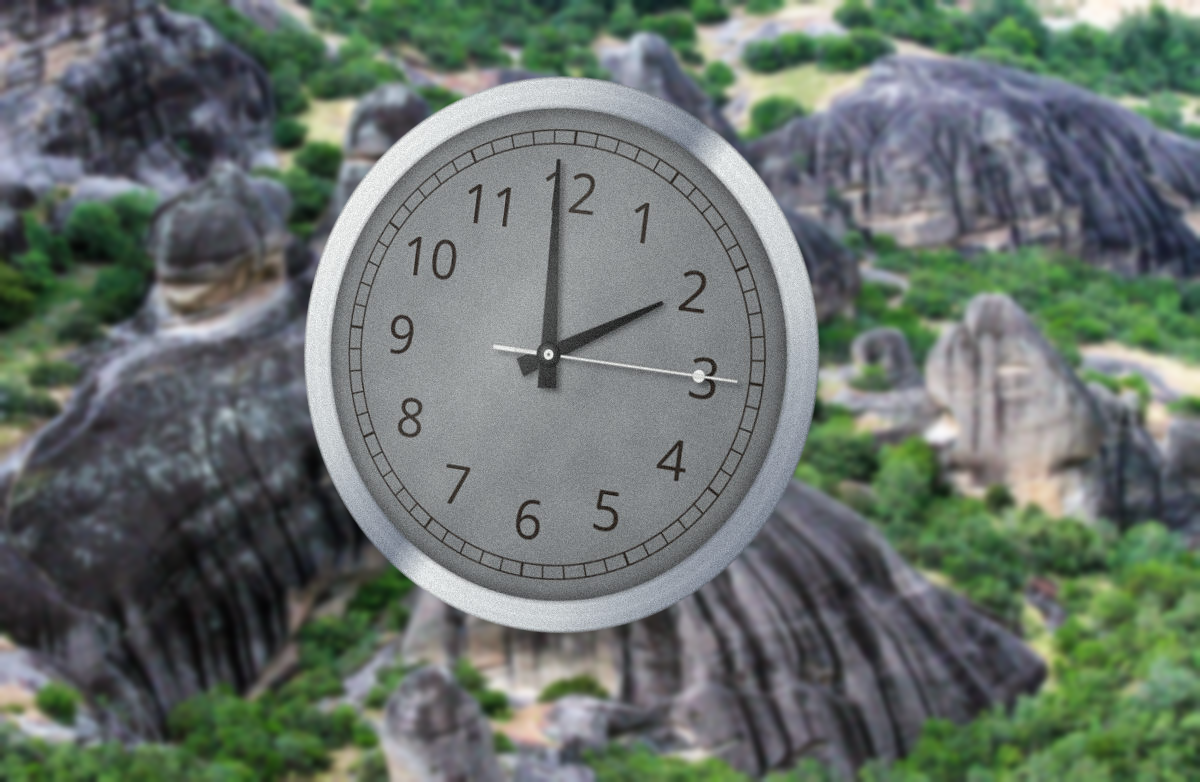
1:59:15
